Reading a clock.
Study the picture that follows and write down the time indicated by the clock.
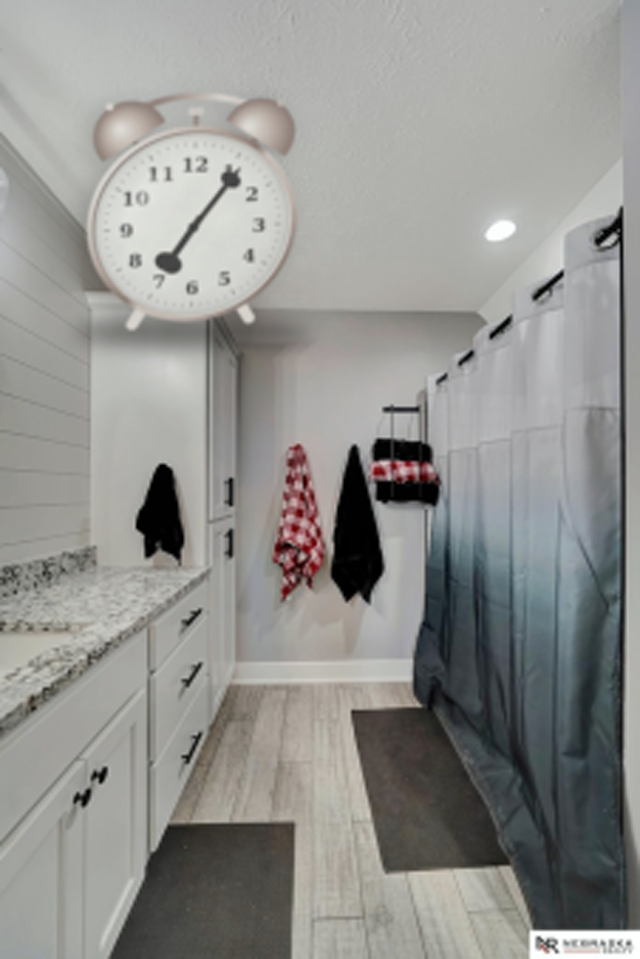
7:06
